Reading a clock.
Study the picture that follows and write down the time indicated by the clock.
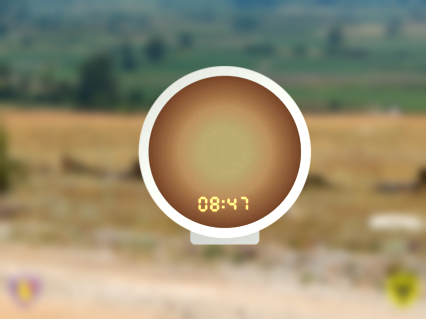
8:47
